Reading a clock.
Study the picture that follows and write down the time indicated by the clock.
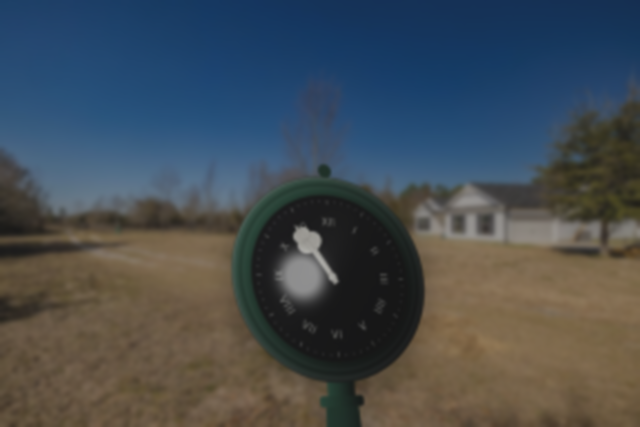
10:54
